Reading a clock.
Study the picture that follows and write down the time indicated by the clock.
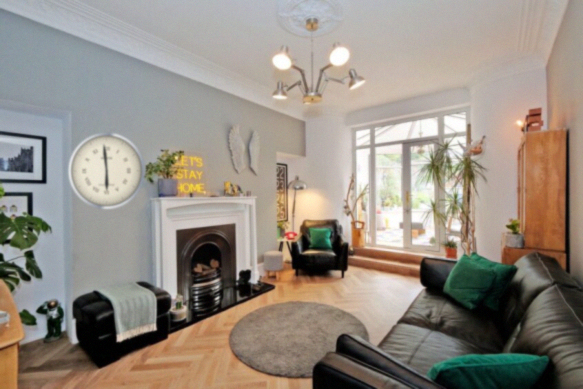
5:59
